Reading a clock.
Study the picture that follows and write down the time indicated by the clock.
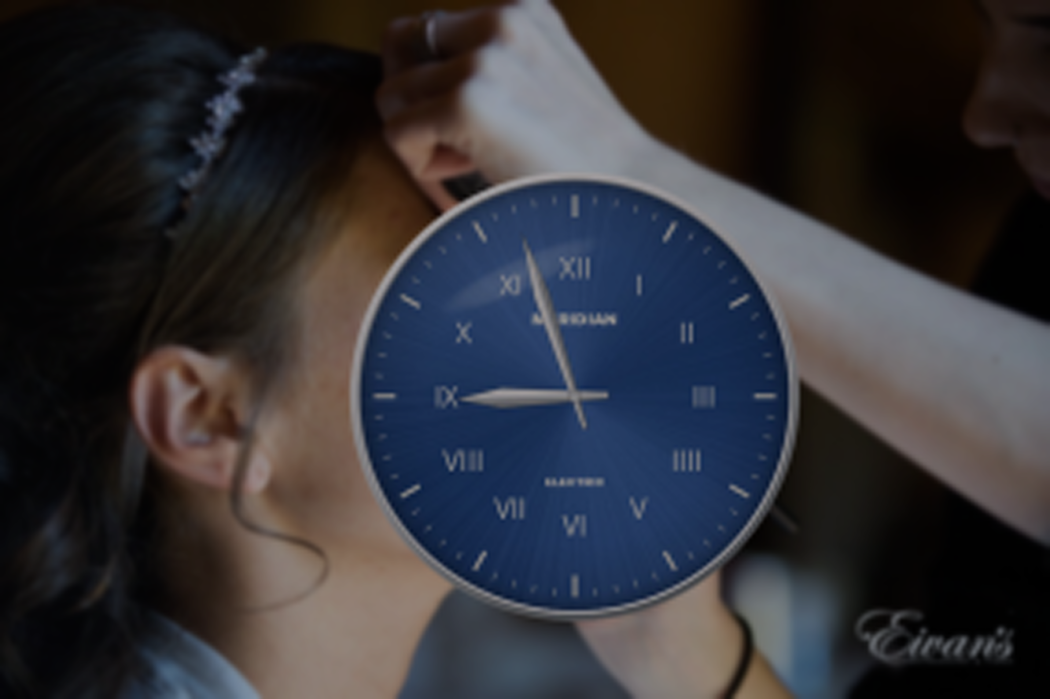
8:57
